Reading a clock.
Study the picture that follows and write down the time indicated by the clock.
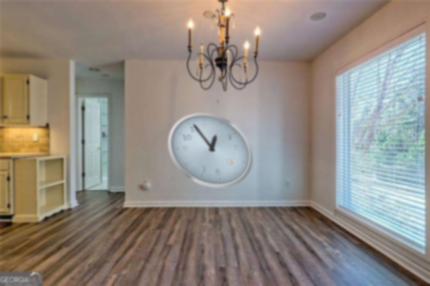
12:56
